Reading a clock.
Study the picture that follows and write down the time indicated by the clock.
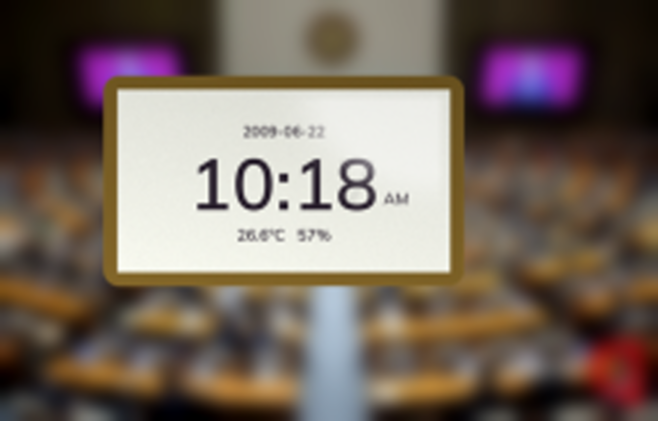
10:18
